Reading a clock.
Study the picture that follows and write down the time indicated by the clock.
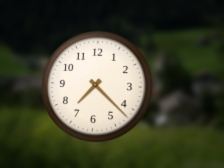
7:22
